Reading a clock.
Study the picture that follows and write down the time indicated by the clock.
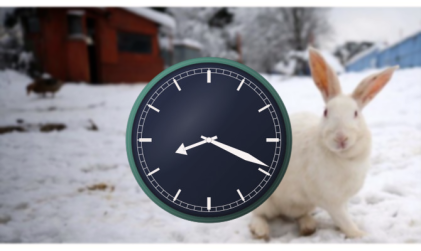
8:19
